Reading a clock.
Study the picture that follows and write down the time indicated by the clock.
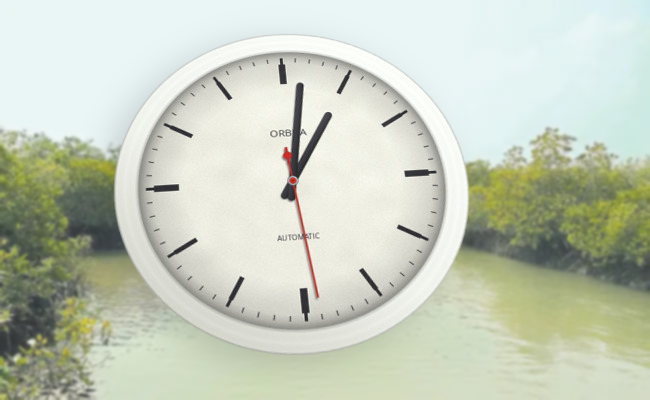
1:01:29
